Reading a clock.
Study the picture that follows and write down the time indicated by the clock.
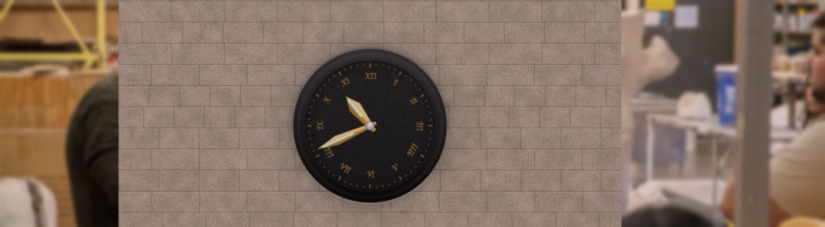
10:41
